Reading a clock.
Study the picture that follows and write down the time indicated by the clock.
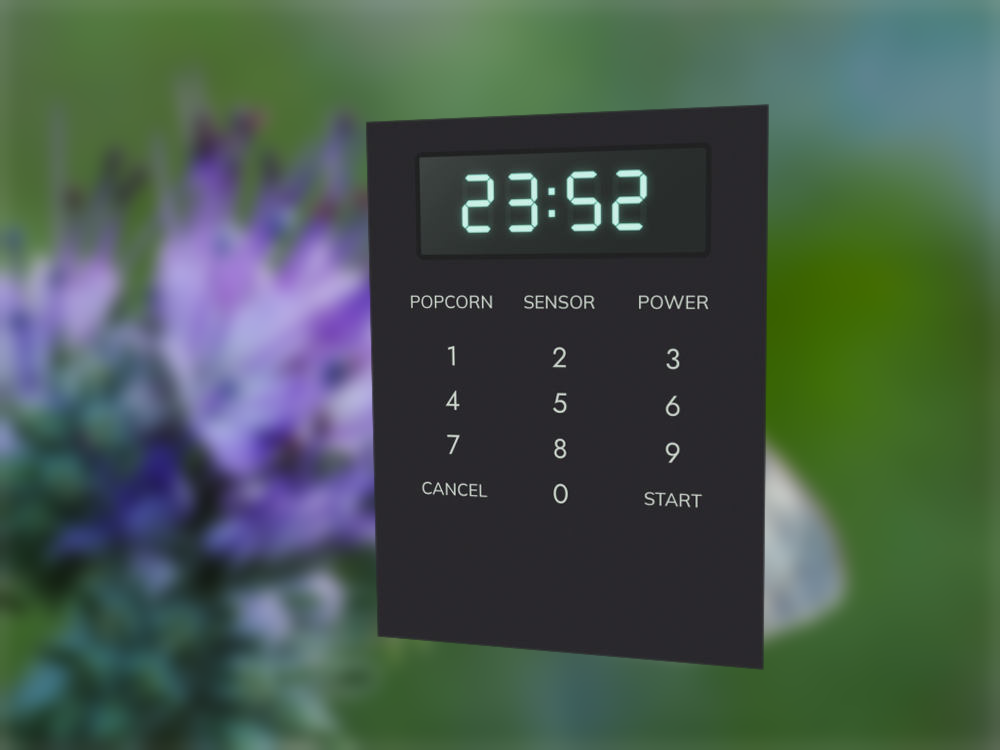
23:52
